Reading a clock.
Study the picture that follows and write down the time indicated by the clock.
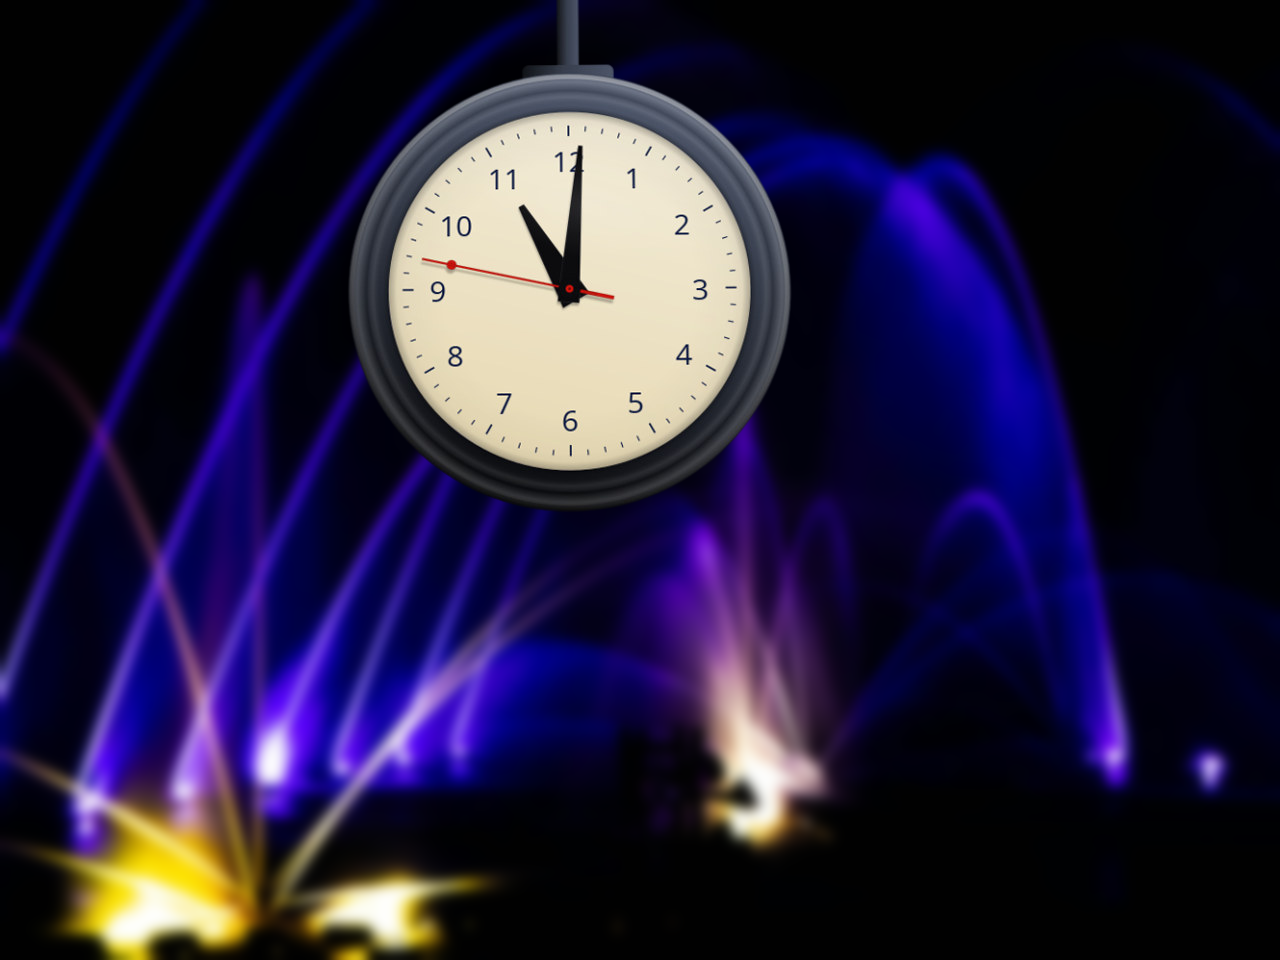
11:00:47
